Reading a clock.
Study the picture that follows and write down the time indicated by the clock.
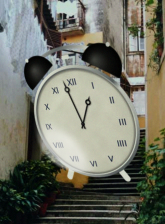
12:58
